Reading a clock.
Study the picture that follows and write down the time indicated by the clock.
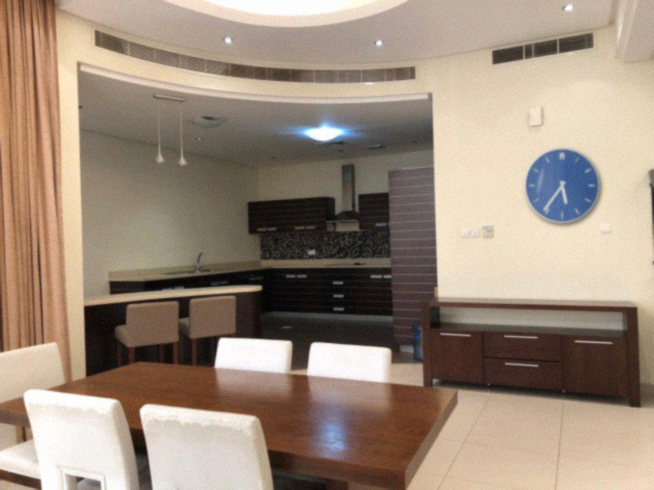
5:36
